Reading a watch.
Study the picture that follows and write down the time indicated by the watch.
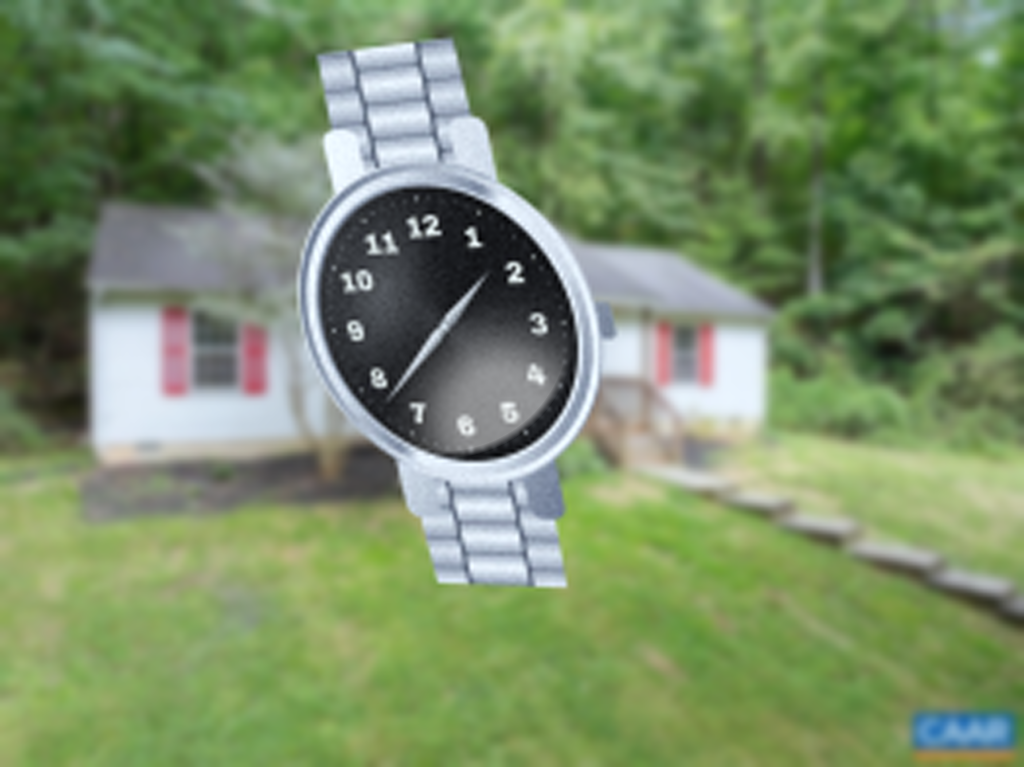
1:38
